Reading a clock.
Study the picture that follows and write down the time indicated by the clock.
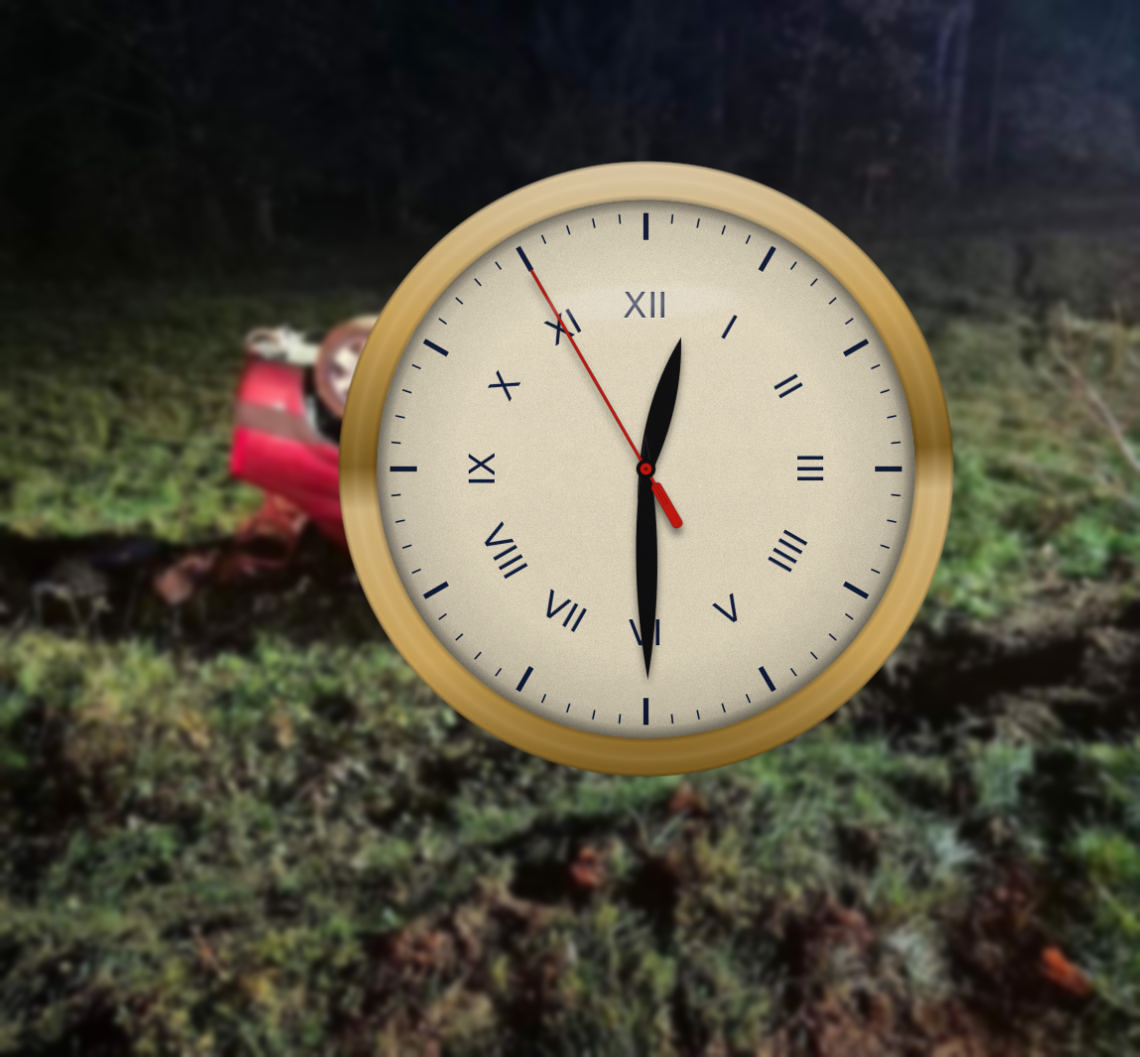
12:29:55
